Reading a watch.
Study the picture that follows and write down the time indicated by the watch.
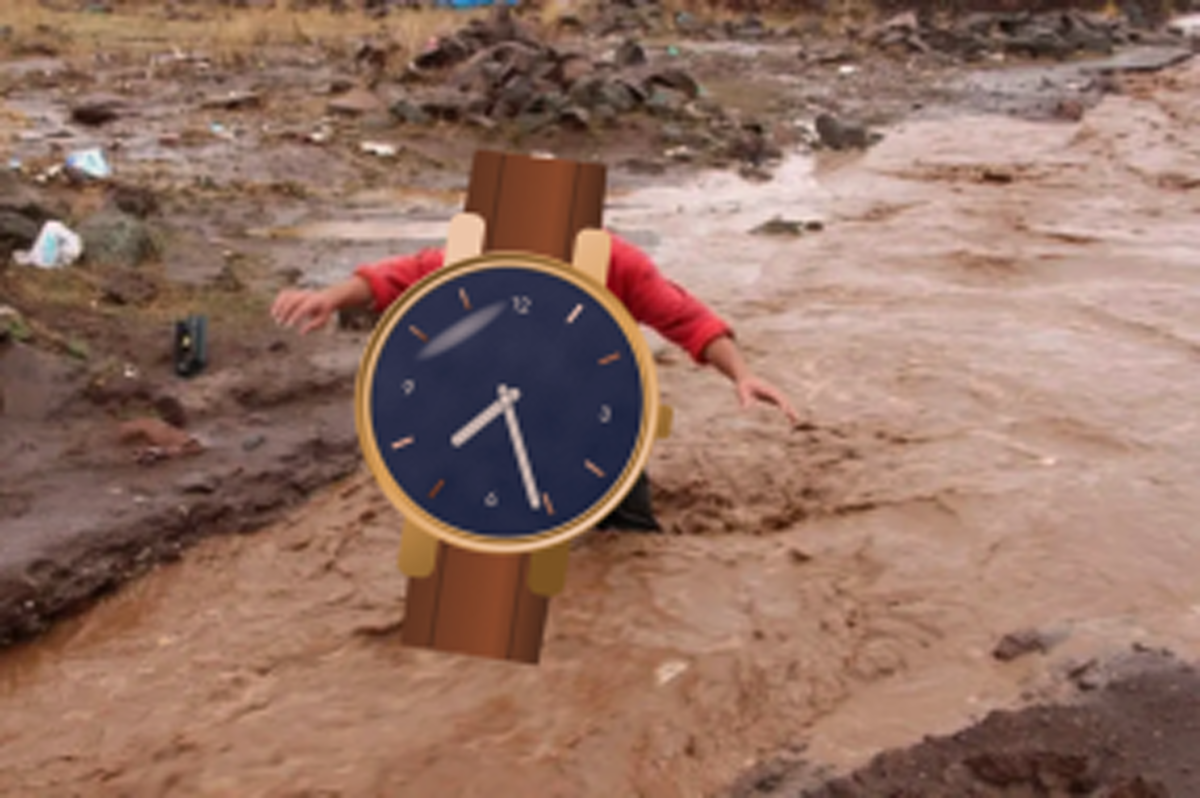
7:26
